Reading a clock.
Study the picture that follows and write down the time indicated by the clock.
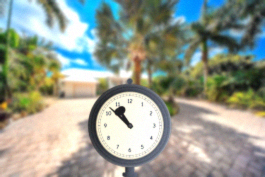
10:52
